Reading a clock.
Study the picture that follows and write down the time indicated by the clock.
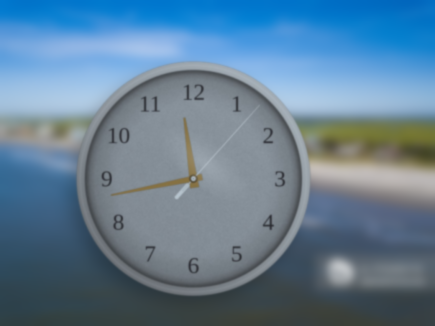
11:43:07
